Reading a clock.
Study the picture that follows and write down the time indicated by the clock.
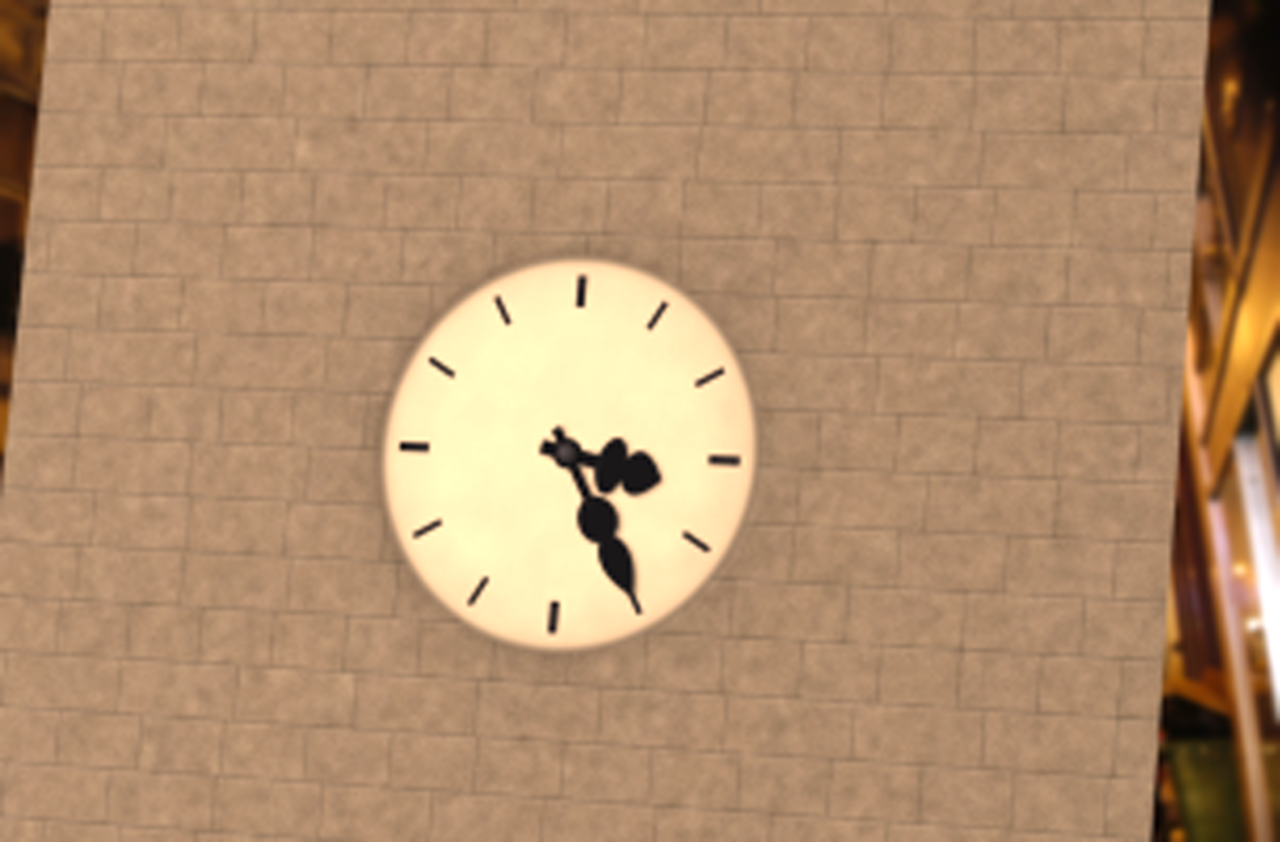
3:25
